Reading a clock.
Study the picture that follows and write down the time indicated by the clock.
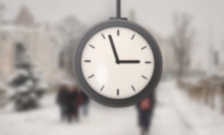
2:57
